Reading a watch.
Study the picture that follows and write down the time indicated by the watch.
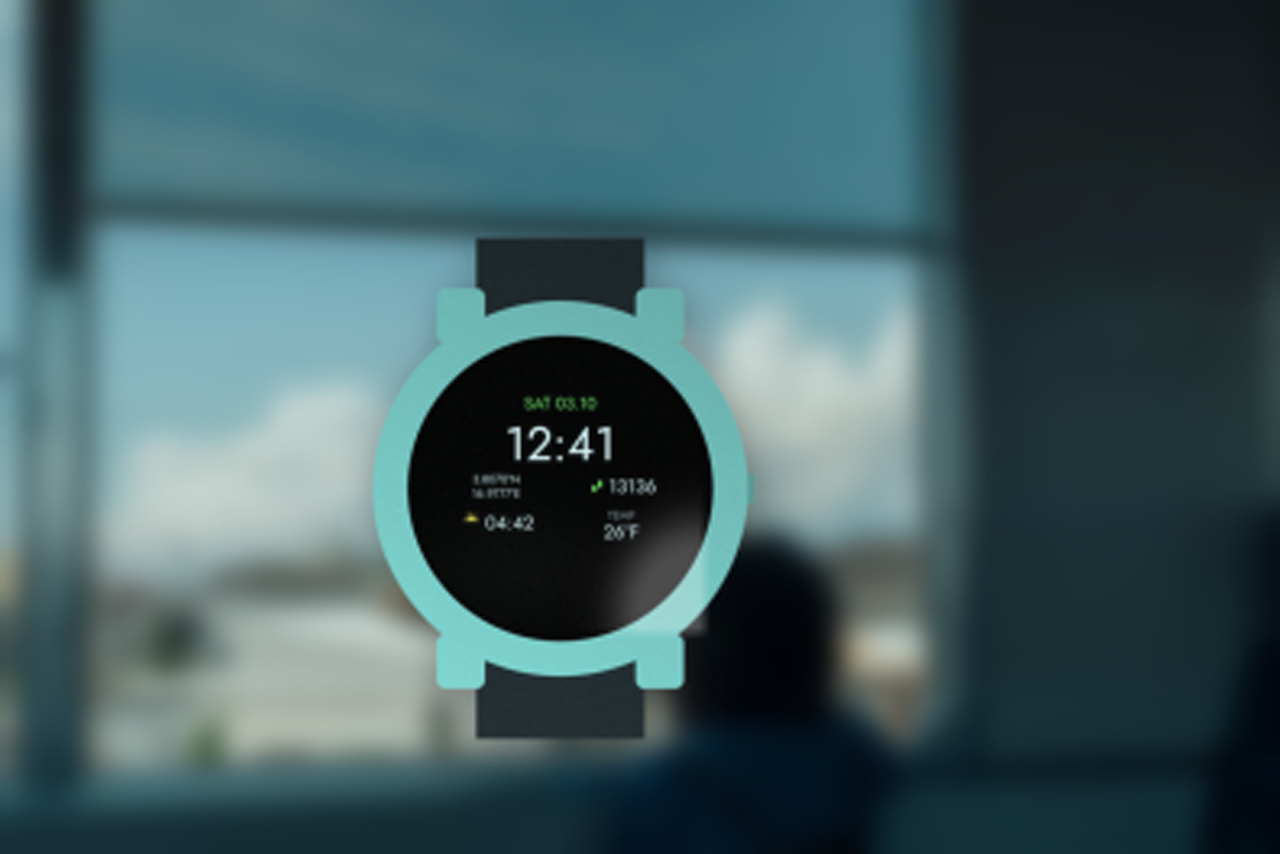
12:41
